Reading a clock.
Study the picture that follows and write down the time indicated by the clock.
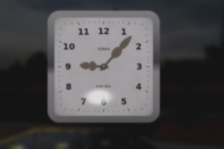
9:07
